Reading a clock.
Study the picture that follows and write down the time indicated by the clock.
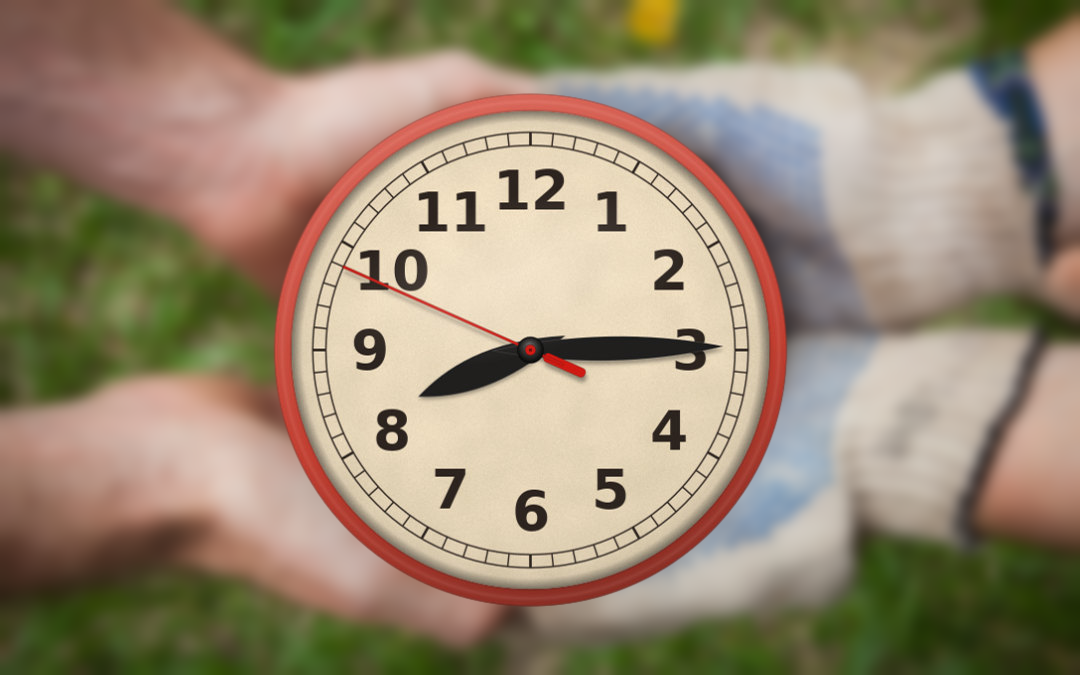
8:14:49
